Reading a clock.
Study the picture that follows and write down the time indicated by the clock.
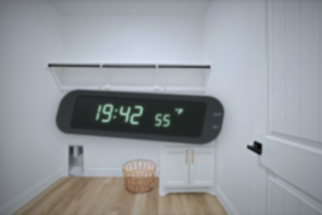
19:42
